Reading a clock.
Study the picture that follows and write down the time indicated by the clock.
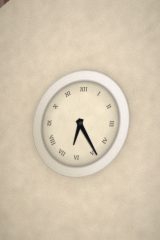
6:24
